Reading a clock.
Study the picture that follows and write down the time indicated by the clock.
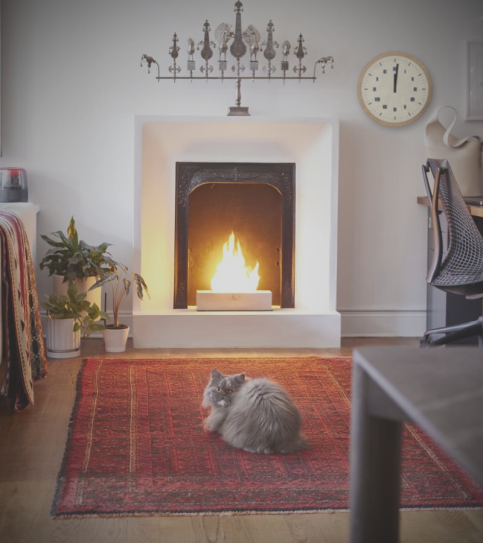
12:01
